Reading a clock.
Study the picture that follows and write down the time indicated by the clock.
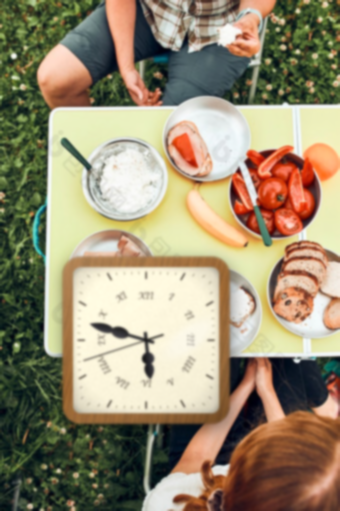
5:47:42
